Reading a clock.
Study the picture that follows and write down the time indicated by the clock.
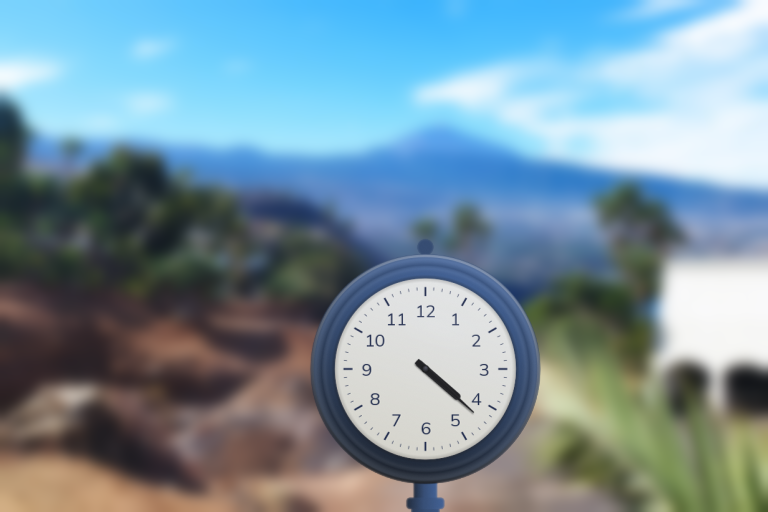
4:22
